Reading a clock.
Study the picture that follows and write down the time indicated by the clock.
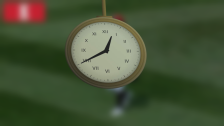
12:40
